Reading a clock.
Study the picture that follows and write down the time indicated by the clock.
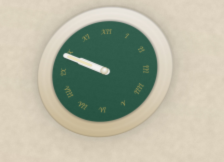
9:49
